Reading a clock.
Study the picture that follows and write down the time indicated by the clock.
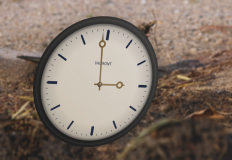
2:59
